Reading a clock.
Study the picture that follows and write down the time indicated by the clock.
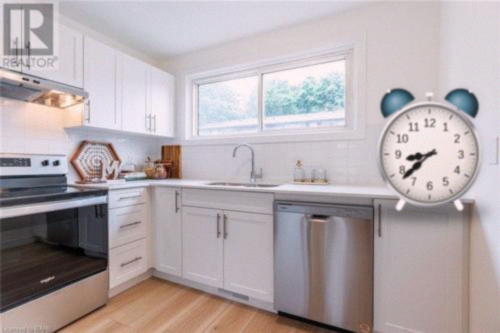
8:38
